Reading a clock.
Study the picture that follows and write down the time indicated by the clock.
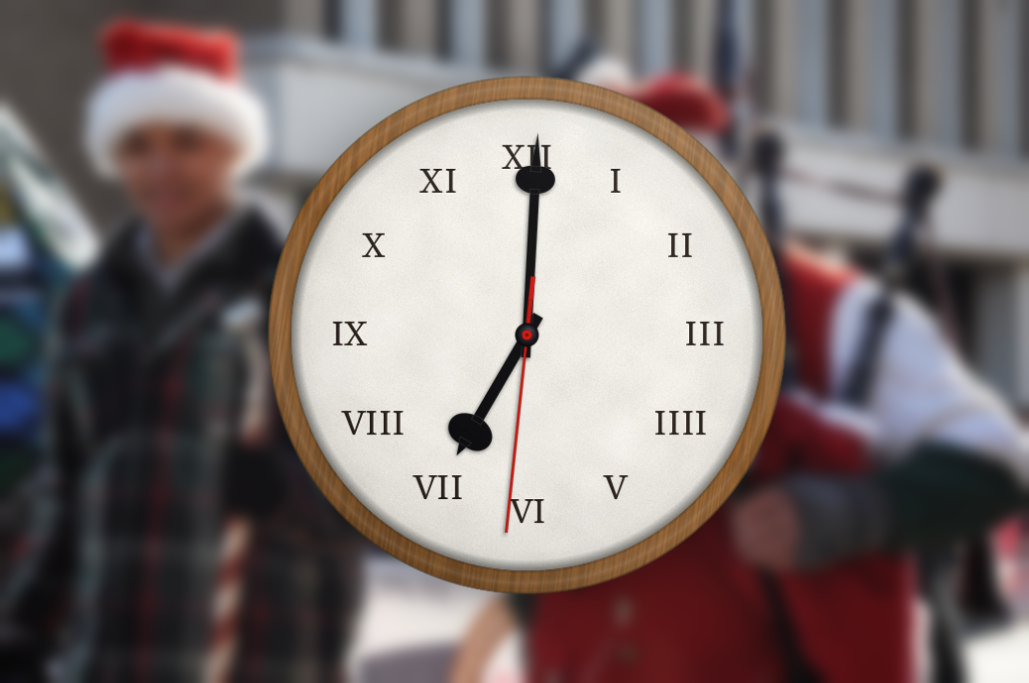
7:00:31
